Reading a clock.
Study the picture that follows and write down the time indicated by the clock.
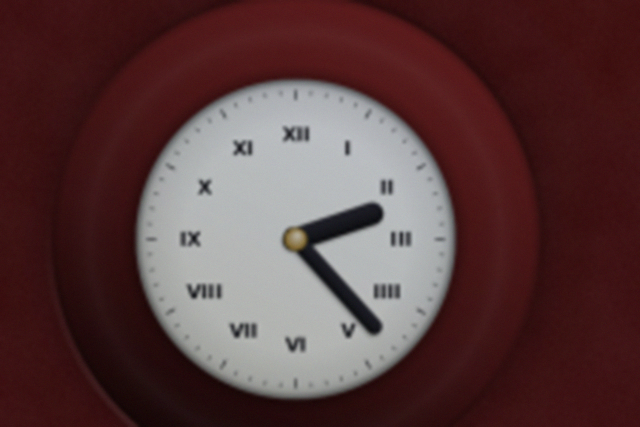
2:23
